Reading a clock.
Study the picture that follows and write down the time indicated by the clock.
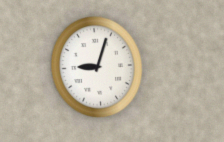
9:04
